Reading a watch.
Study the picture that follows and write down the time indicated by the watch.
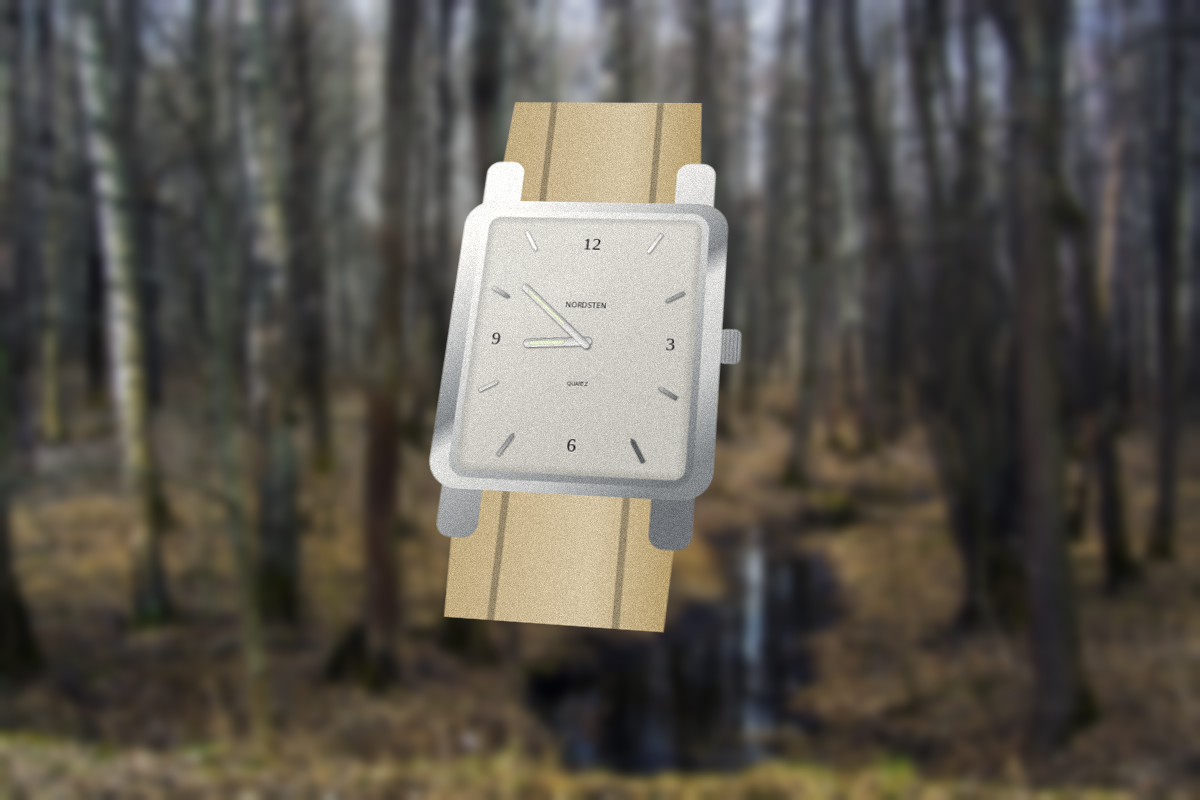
8:52
